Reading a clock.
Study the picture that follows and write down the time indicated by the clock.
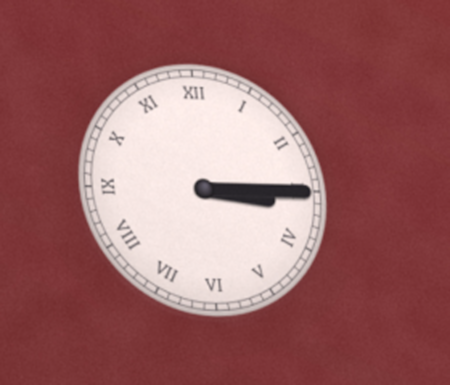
3:15
